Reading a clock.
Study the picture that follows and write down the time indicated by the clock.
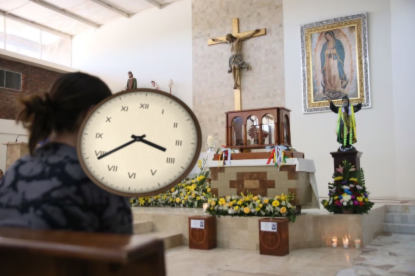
3:39
